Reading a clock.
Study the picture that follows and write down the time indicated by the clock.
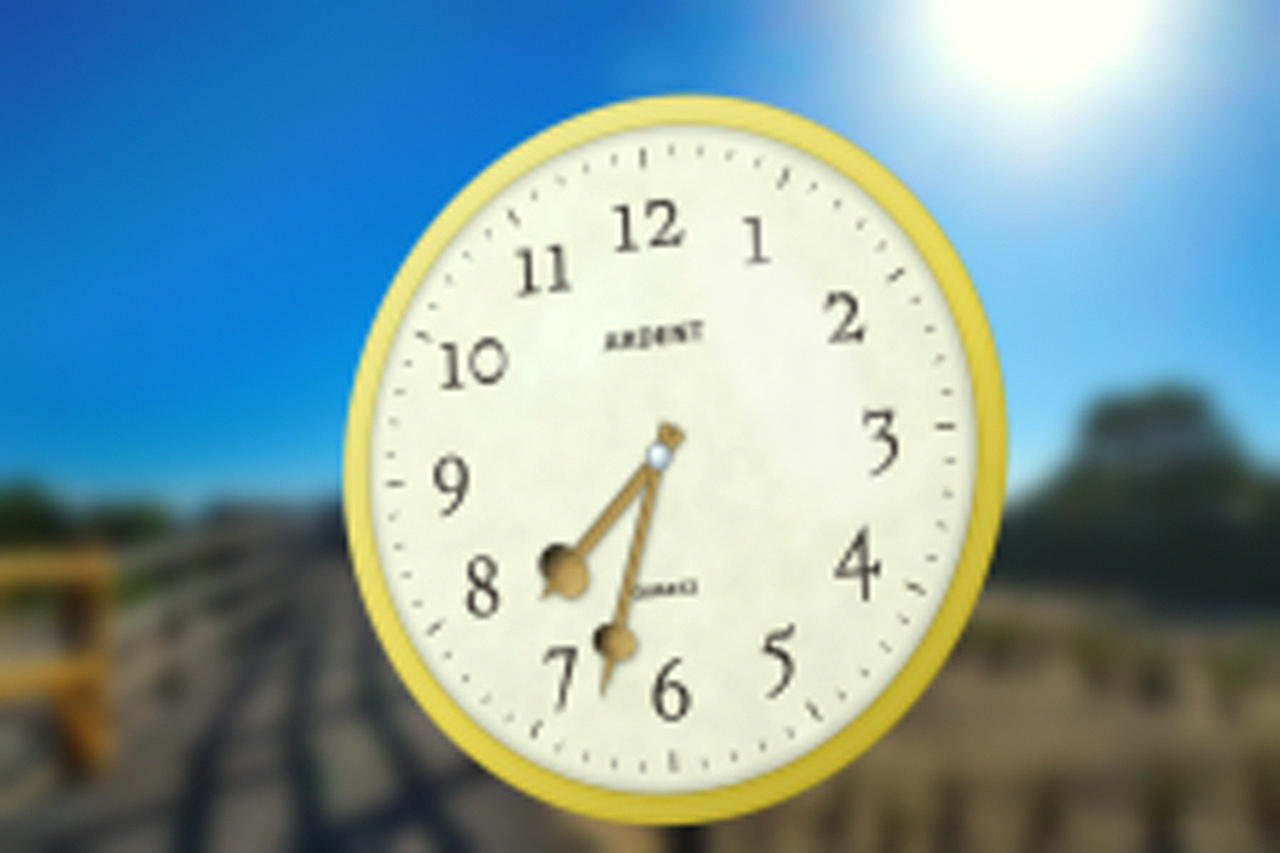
7:33
